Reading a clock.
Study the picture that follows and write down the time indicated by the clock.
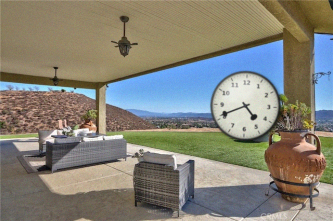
4:41
